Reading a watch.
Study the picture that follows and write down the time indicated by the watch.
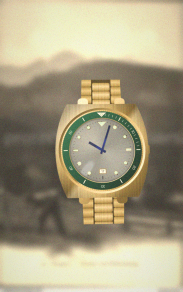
10:03
